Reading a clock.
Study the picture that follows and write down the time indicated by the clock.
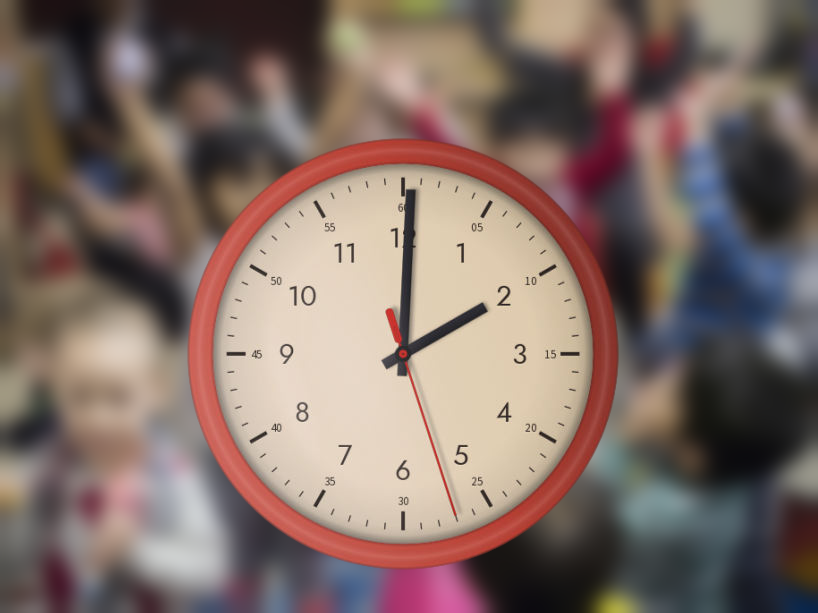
2:00:27
